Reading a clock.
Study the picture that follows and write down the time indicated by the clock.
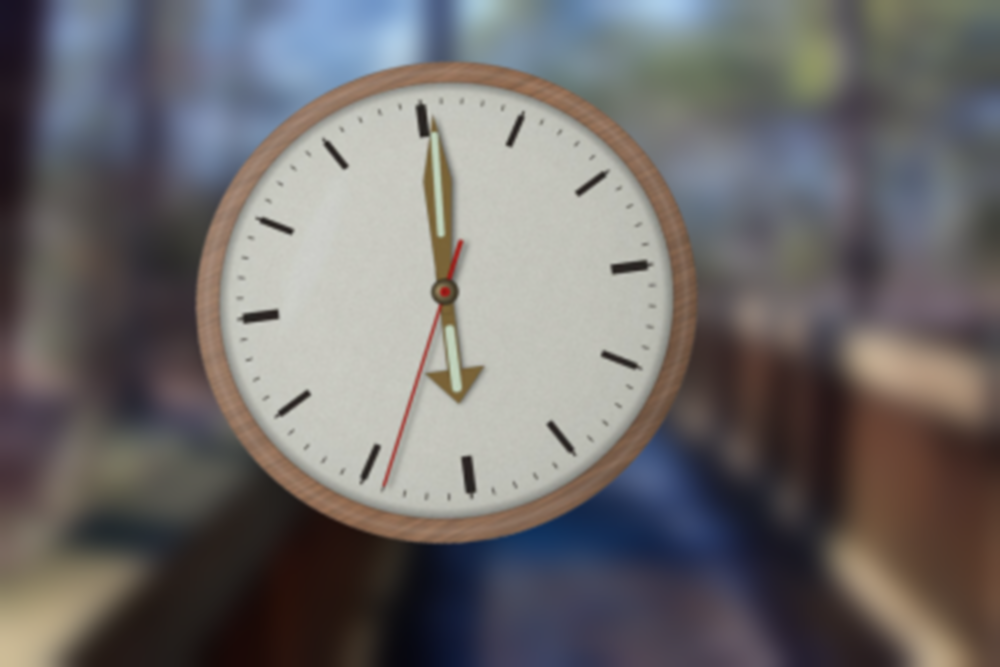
6:00:34
